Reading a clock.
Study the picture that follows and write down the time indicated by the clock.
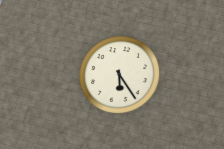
5:22
